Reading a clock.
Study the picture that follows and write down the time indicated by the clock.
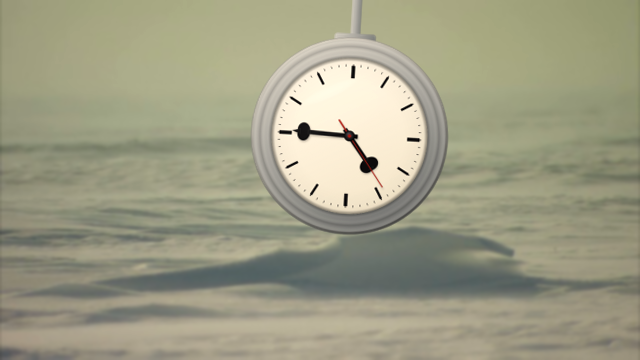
4:45:24
